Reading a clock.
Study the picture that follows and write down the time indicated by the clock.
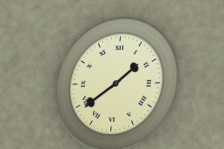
1:39
